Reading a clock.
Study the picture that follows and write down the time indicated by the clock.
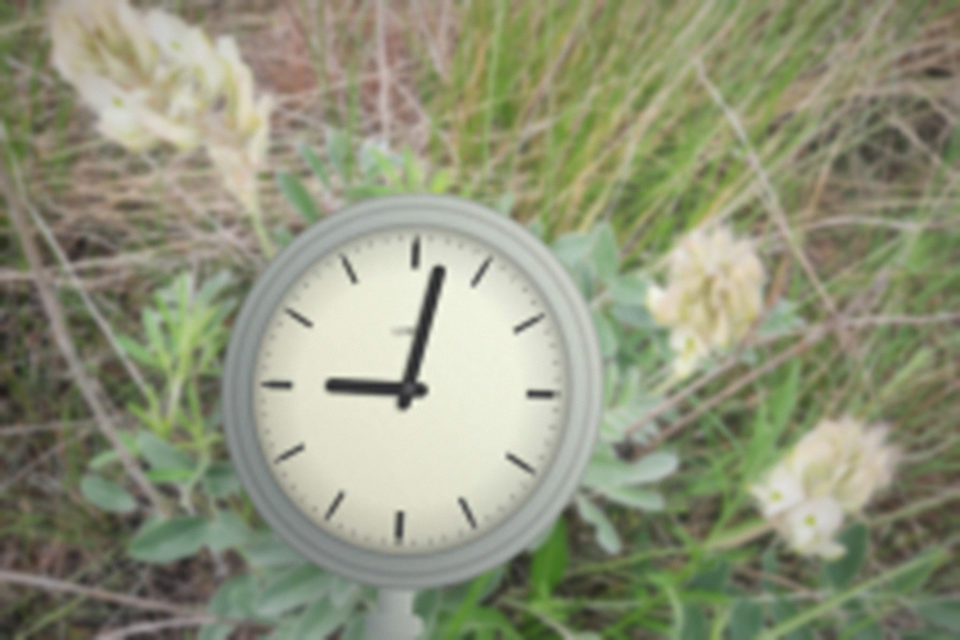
9:02
